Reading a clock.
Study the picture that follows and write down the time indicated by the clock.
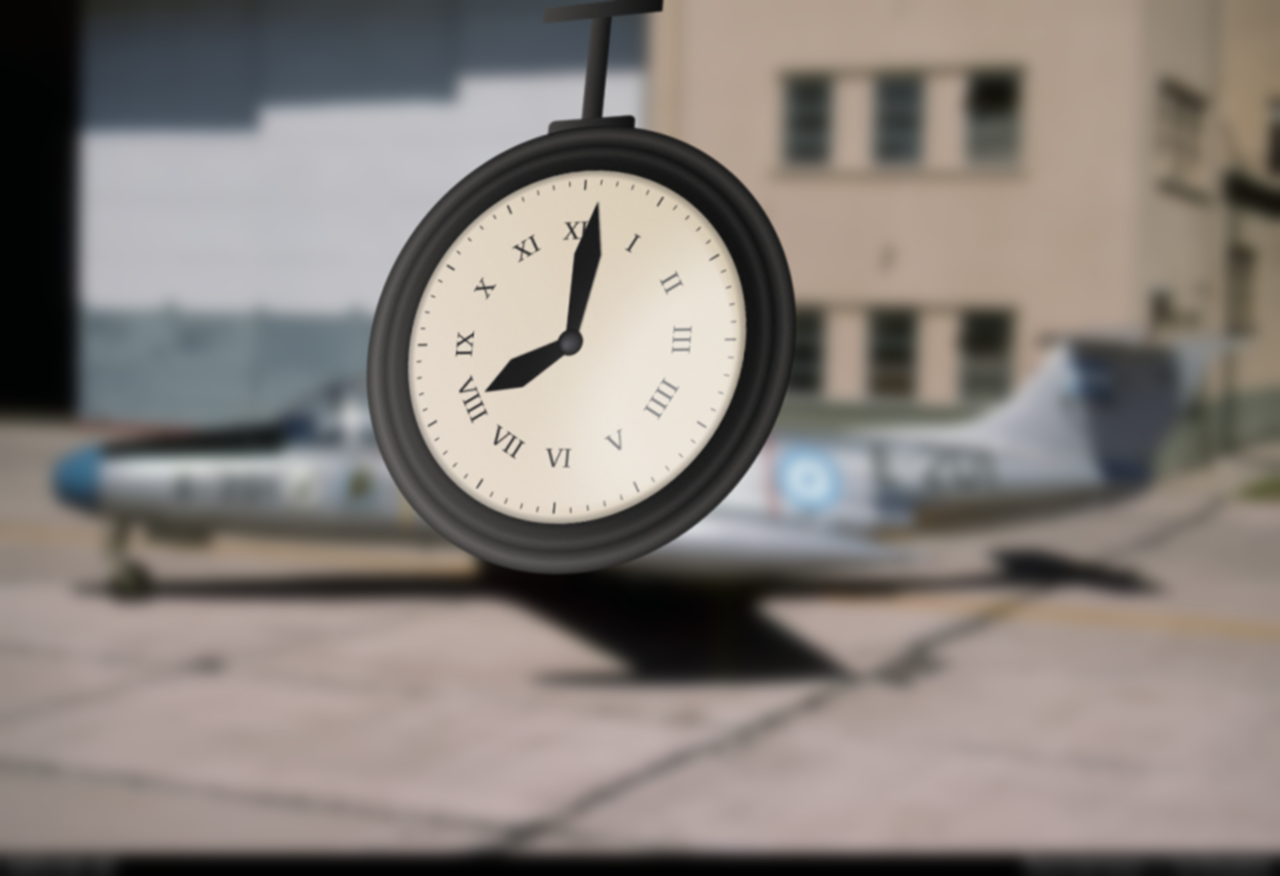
8:01
